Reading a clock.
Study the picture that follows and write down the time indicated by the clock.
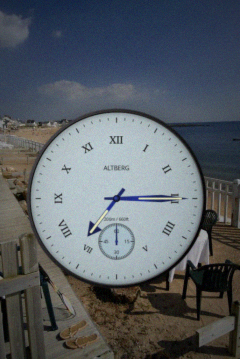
7:15
